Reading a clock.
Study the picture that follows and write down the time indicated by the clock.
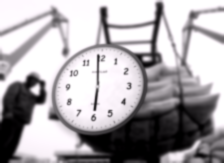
5:59
